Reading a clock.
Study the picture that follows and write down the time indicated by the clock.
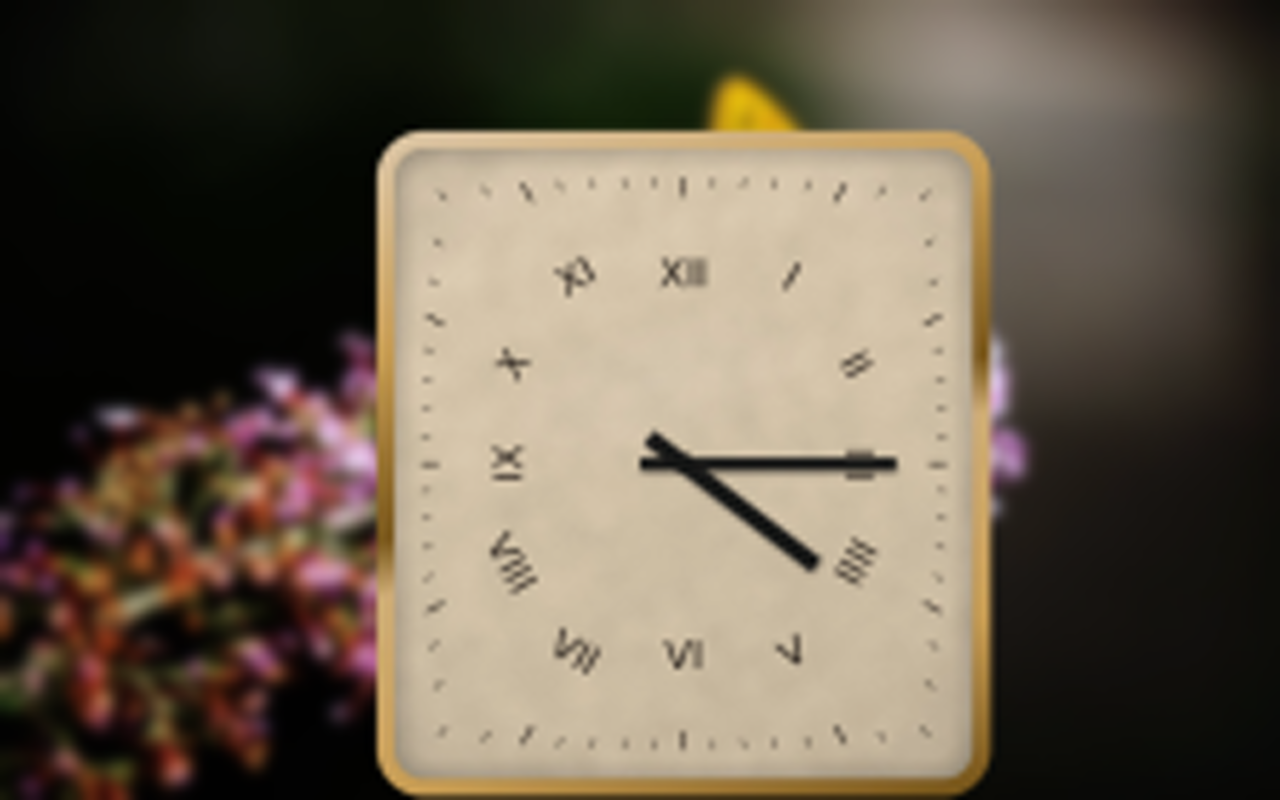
4:15
